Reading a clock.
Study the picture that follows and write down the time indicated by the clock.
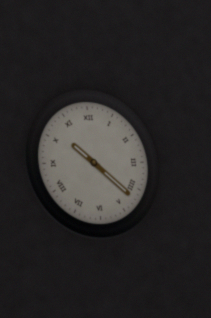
10:22
